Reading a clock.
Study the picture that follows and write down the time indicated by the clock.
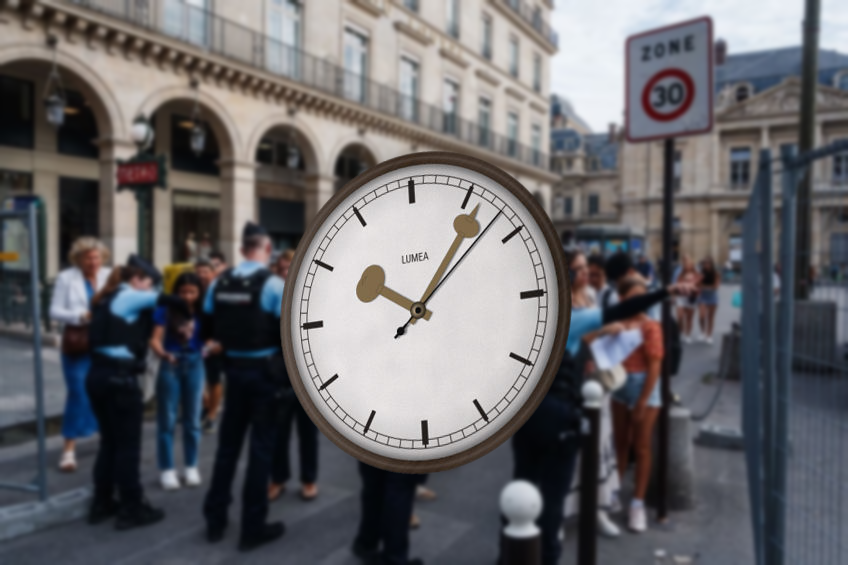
10:06:08
